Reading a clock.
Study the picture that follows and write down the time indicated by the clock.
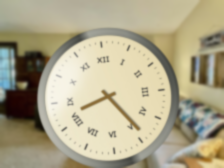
8:24
